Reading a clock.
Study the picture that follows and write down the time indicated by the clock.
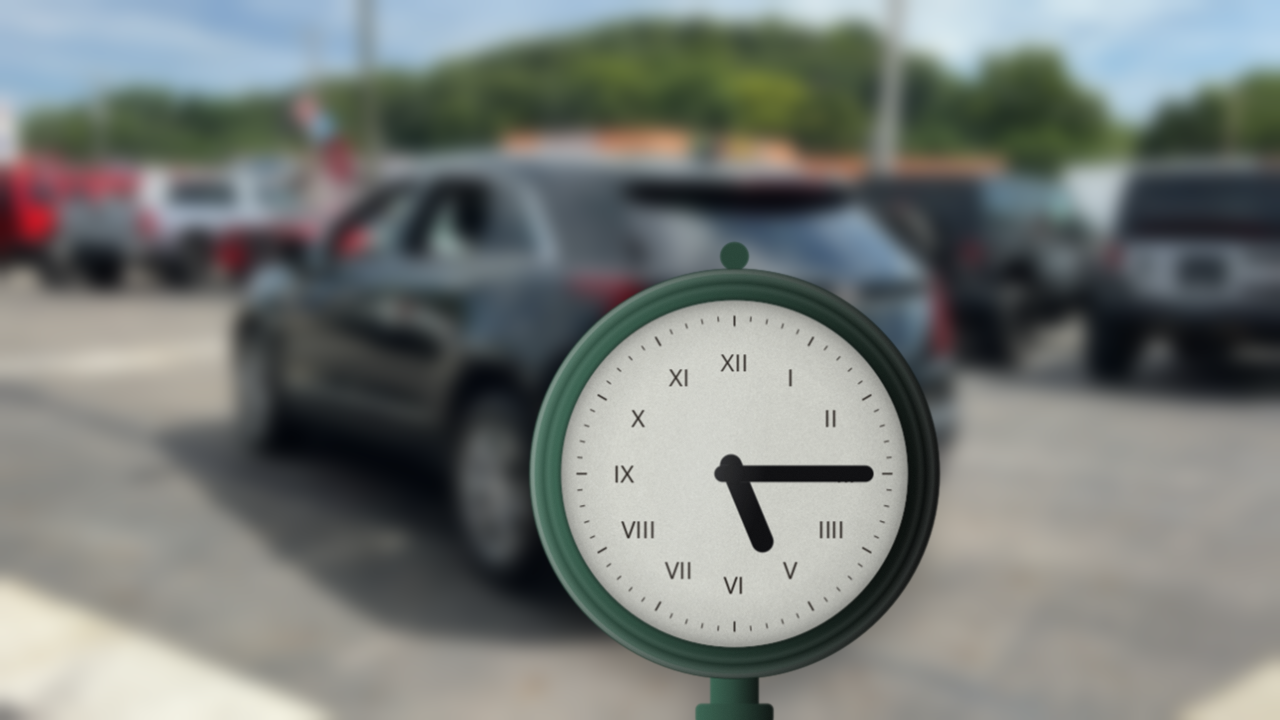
5:15
